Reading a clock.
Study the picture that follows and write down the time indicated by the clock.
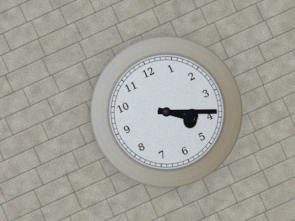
4:19
